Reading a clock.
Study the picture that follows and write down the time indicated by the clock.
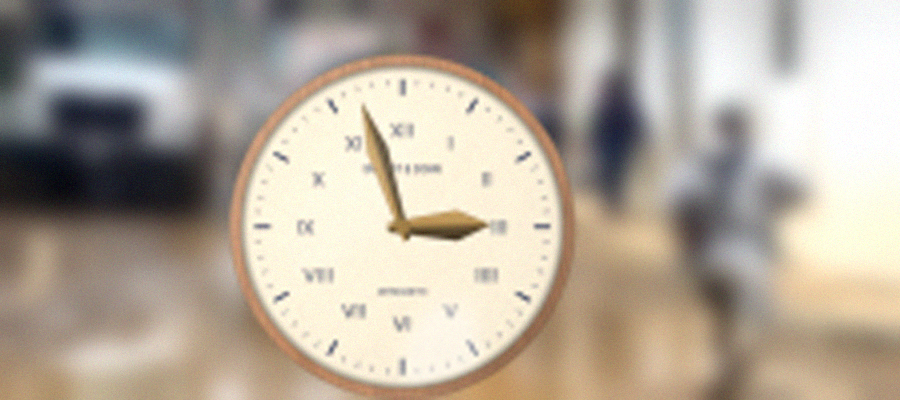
2:57
